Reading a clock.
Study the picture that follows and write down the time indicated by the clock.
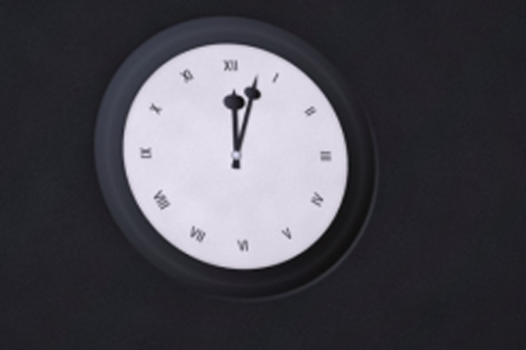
12:03
